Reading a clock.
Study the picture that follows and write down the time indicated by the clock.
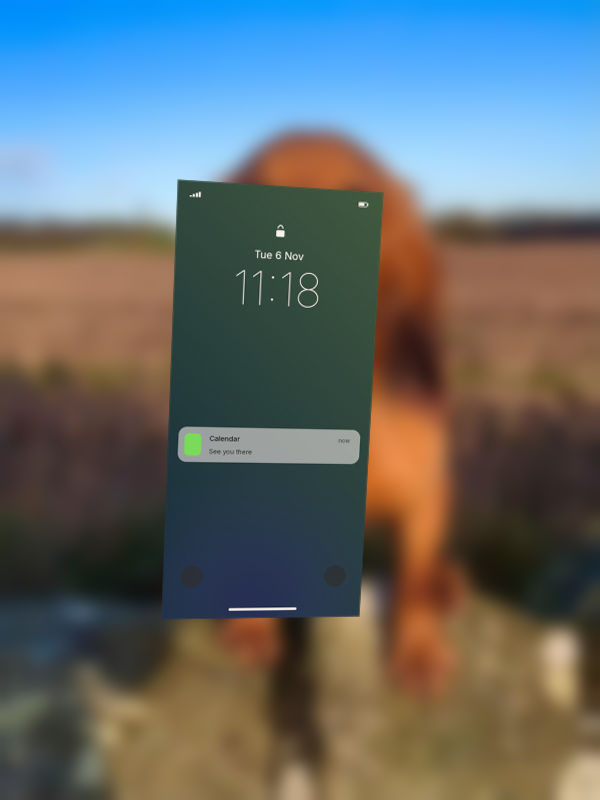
11:18
